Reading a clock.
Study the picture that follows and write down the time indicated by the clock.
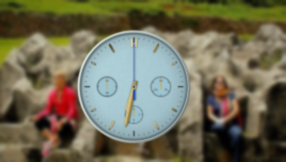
6:32
